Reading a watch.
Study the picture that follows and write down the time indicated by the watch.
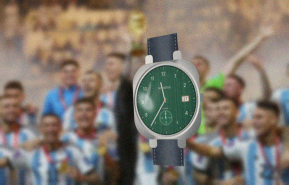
11:36
